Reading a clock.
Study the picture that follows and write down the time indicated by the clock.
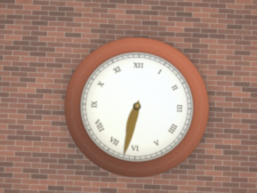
6:32
